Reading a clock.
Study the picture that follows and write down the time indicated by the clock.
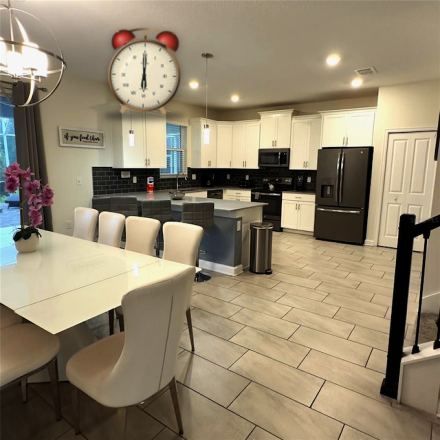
6:00
